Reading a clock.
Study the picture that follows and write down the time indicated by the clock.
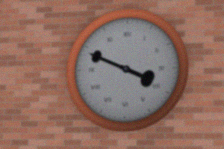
3:49
